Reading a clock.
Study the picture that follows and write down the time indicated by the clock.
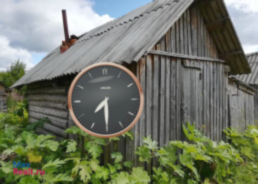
7:30
